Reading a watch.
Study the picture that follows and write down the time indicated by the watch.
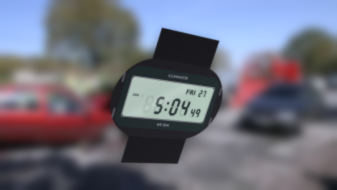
5:04
